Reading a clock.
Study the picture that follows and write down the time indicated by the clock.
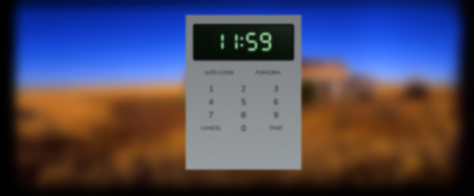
11:59
